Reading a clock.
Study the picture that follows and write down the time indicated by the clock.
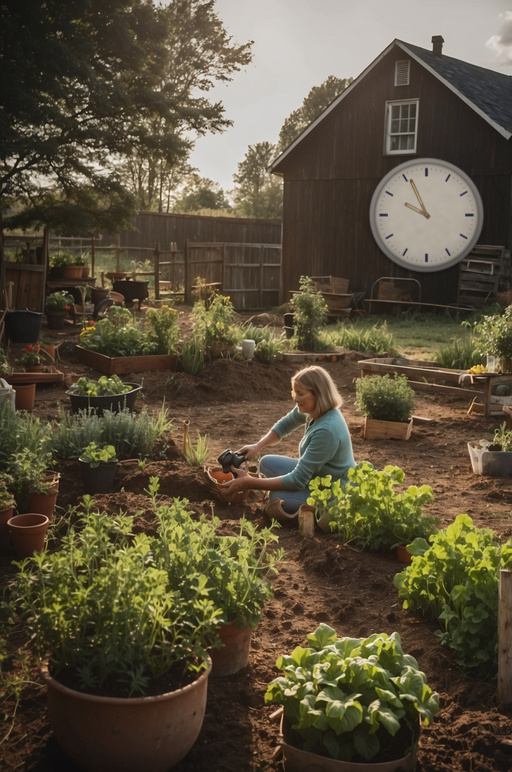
9:56
